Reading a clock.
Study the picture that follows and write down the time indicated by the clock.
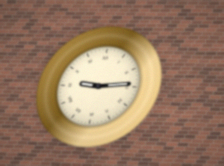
9:14
